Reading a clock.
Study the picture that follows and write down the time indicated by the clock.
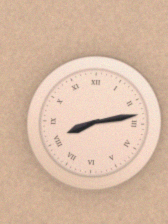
8:13
